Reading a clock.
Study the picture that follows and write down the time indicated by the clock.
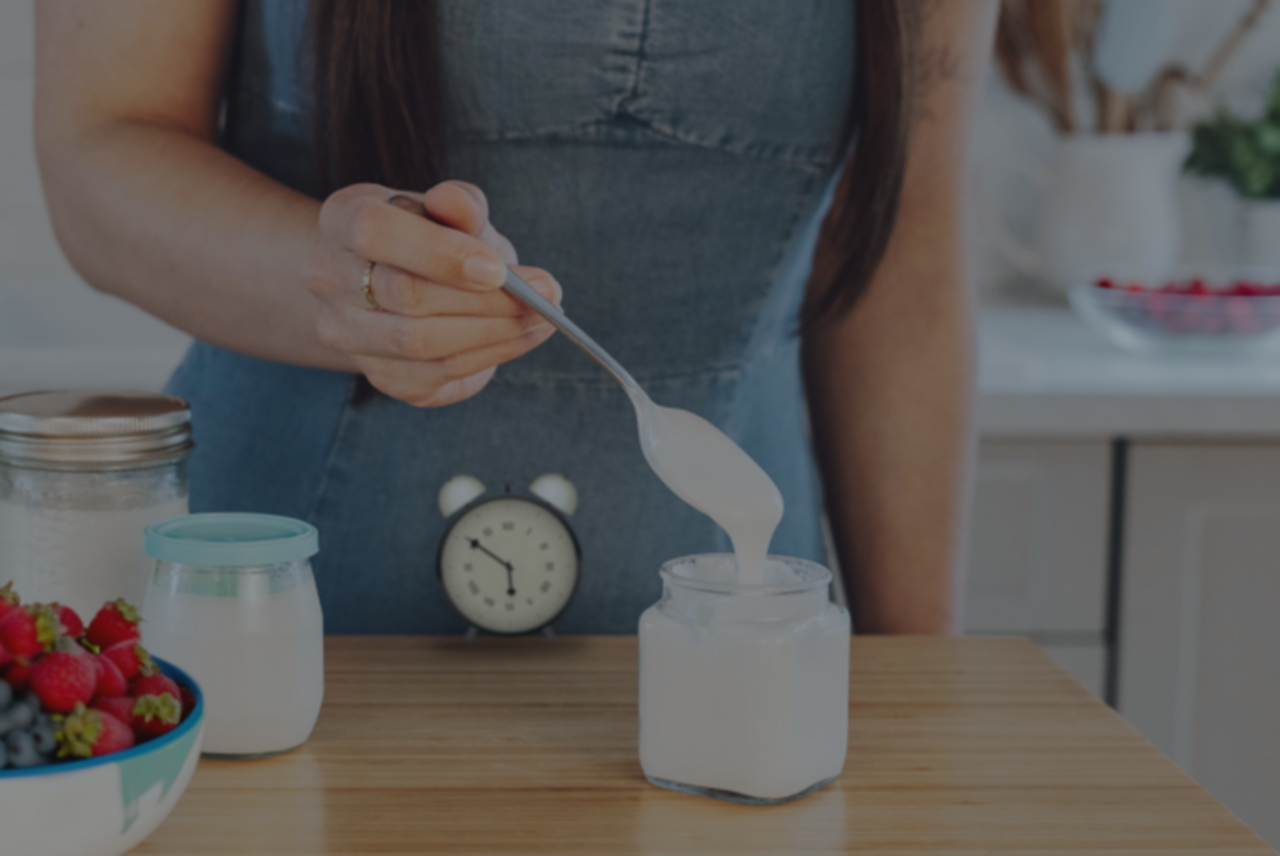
5:51
